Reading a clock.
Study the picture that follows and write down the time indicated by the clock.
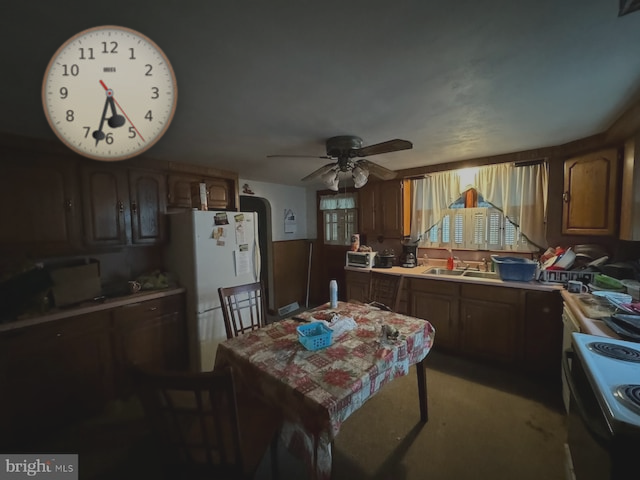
5:32:24
